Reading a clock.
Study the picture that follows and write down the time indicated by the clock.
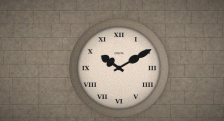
10:10
